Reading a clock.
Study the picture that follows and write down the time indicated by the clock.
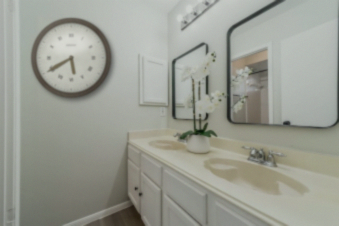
5:40
